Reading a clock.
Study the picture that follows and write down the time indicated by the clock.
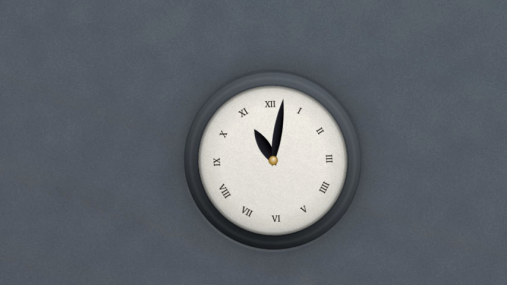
11:02
